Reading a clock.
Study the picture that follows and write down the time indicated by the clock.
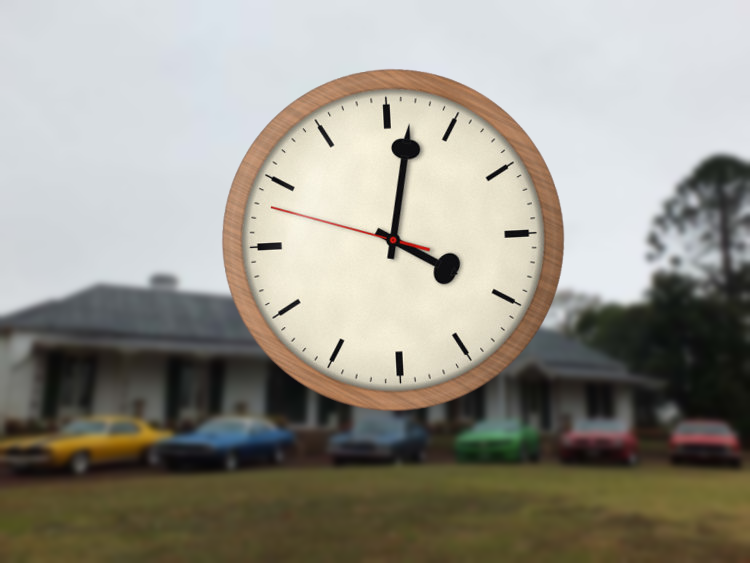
4:01:48
